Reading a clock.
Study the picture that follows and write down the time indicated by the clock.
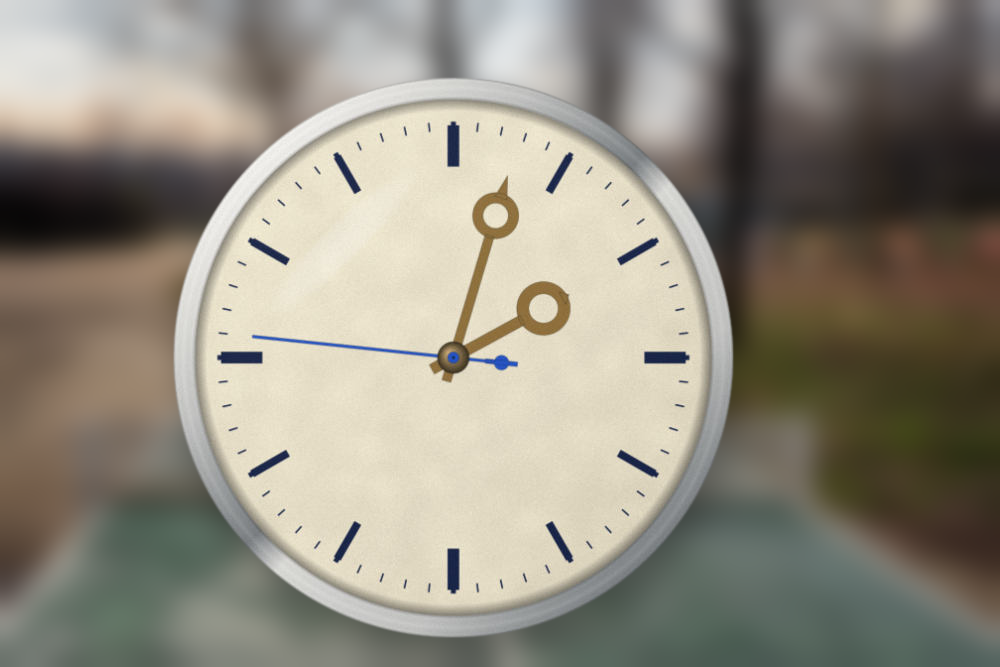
2:02:46
